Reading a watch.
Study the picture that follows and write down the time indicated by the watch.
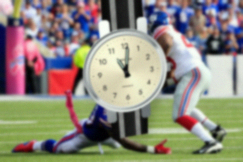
11:01
